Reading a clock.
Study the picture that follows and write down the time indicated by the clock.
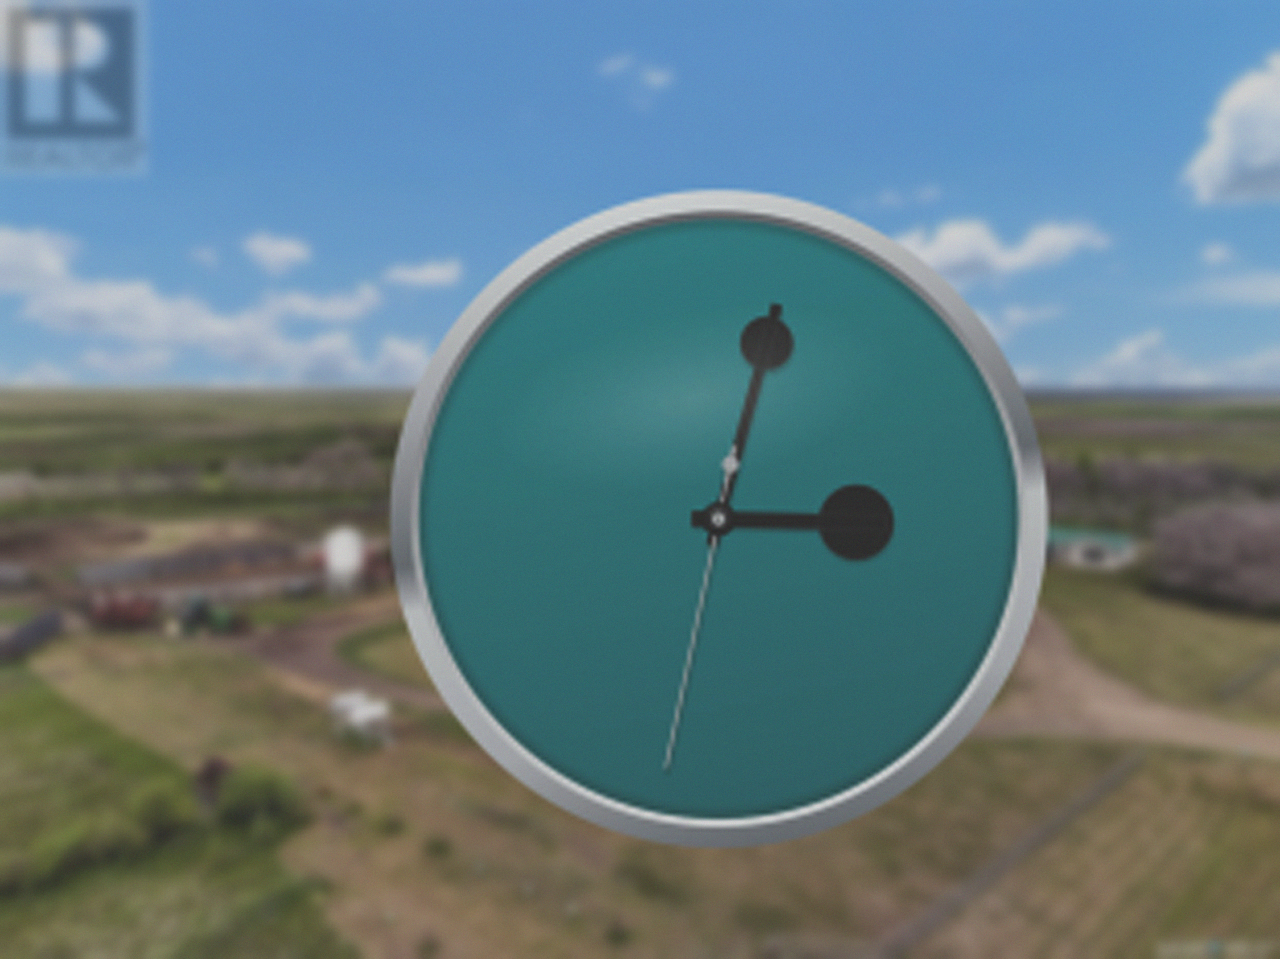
3:02:32
